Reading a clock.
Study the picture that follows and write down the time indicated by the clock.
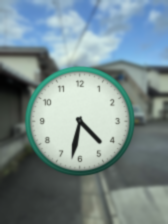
4:32
